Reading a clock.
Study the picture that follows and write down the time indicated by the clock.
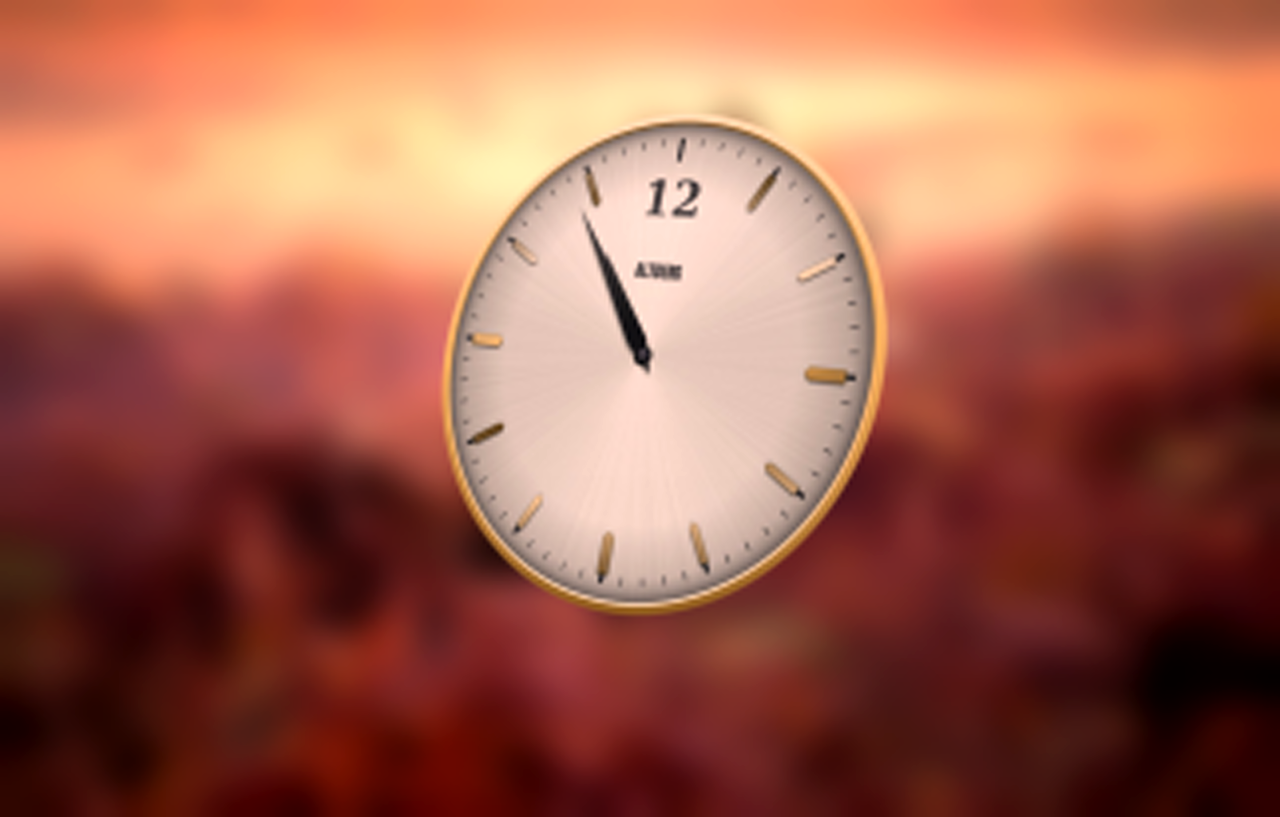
10:54
